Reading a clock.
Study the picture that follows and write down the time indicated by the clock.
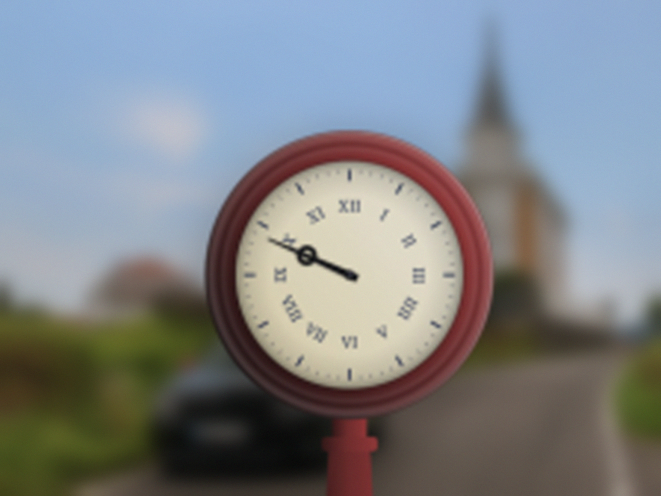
9:49
